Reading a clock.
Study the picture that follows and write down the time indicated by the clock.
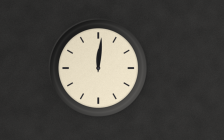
12:01
